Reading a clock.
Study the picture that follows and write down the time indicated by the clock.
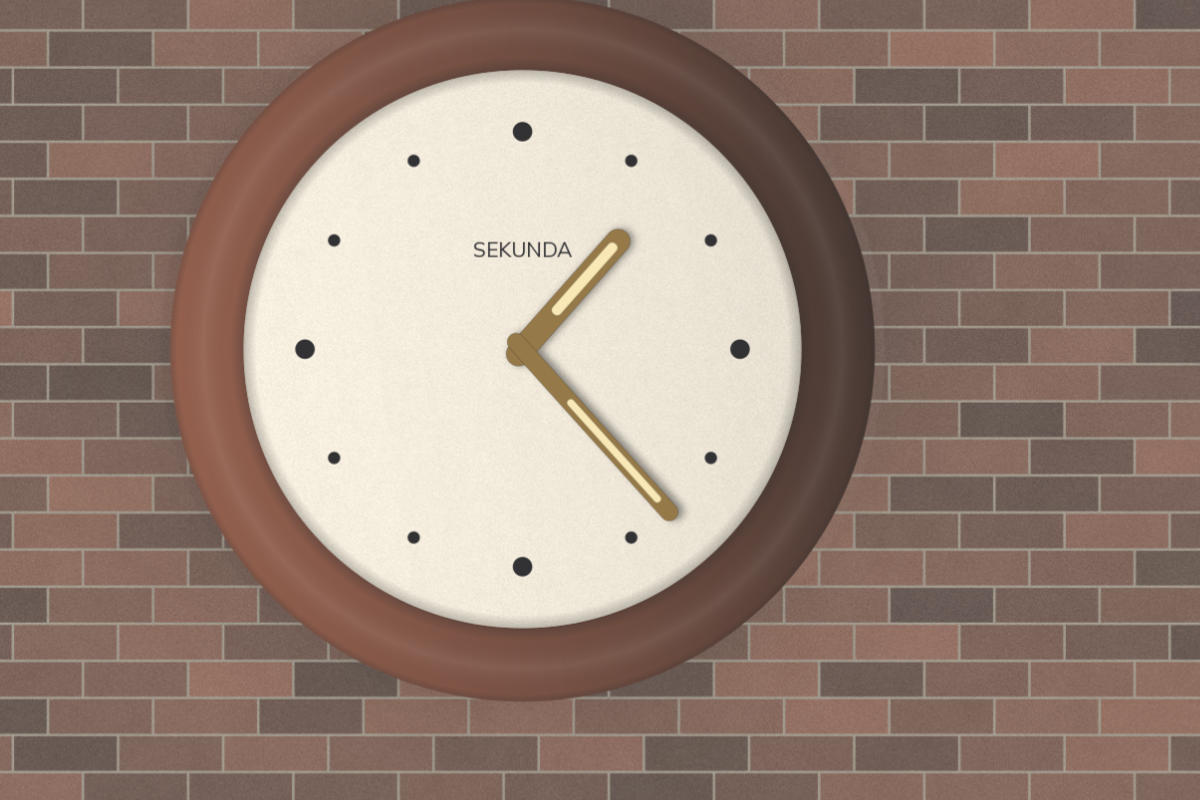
1:23
